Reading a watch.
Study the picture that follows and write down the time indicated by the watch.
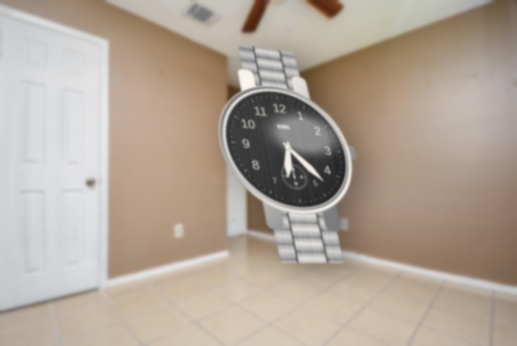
6:23
